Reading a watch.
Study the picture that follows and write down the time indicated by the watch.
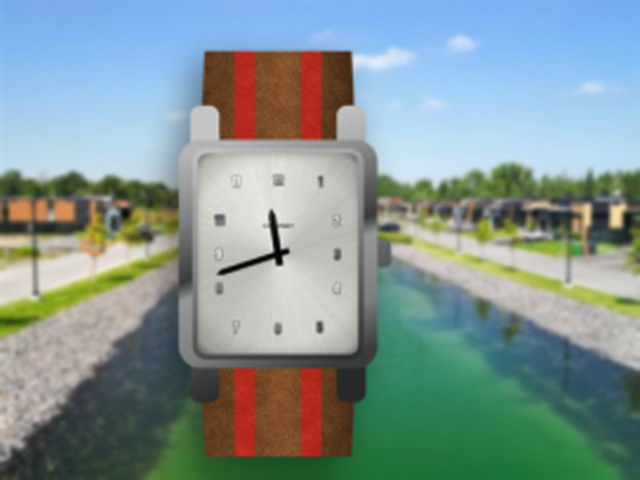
11:42
